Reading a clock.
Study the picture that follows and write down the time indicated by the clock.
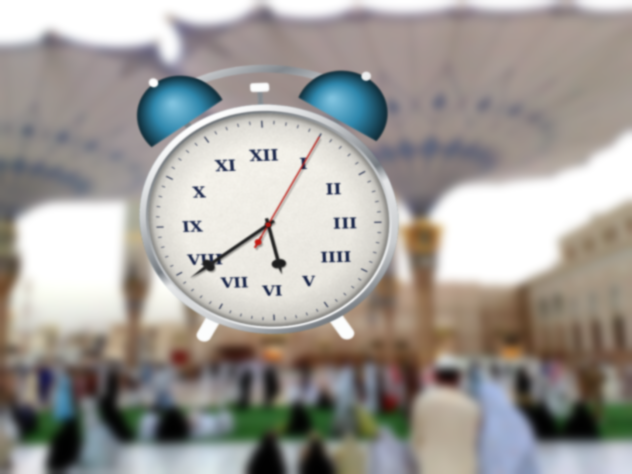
5:39:05
